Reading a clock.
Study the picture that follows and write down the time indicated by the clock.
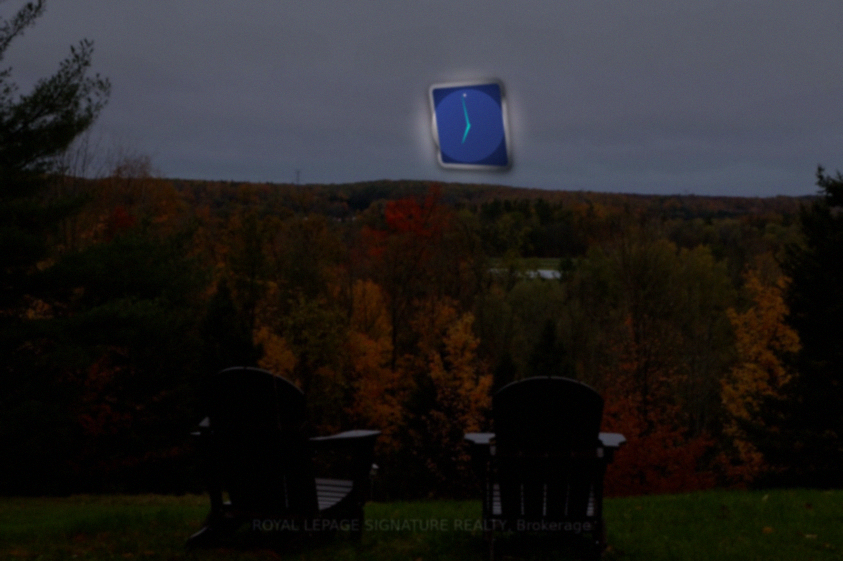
6:59
